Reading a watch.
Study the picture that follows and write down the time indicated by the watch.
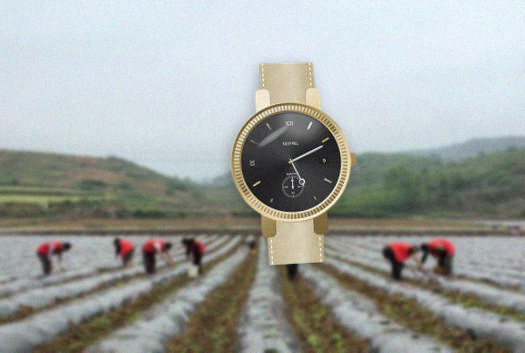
5:11
